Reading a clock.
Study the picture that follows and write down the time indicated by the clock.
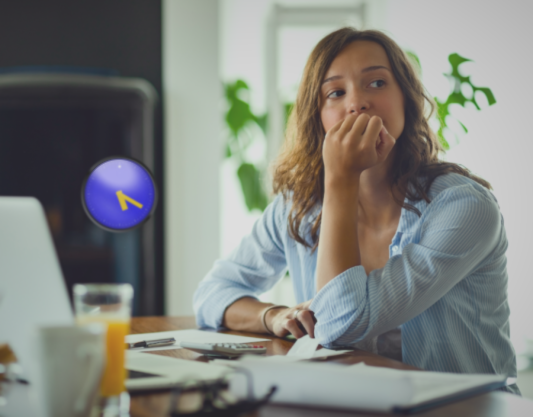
5:20
